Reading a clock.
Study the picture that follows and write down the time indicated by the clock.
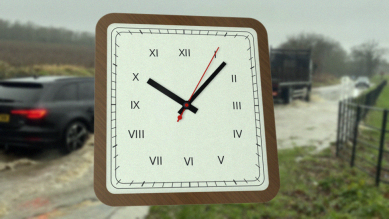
10:07:05
